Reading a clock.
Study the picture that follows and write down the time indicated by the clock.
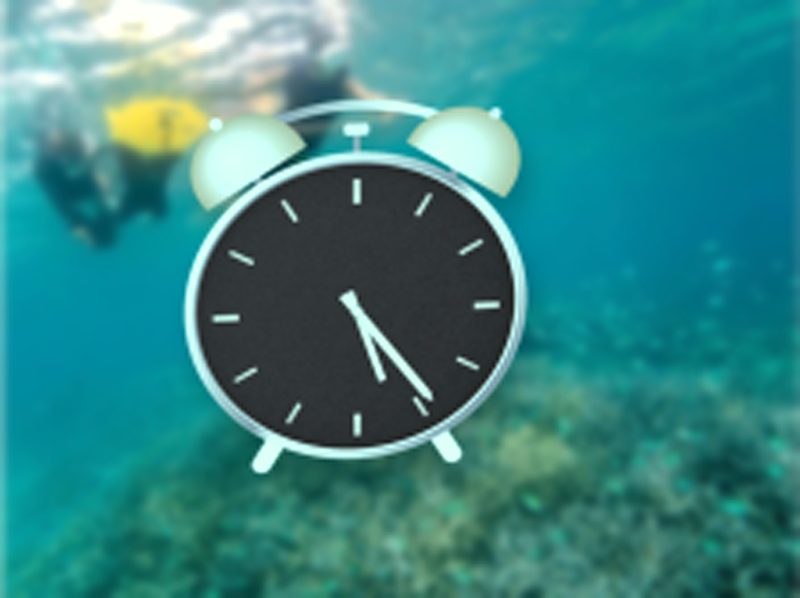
5:24
